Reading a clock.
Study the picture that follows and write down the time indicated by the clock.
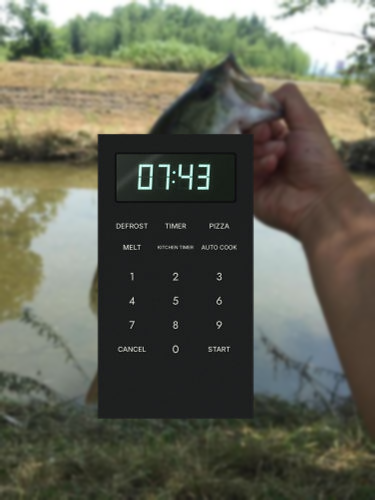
7:43
